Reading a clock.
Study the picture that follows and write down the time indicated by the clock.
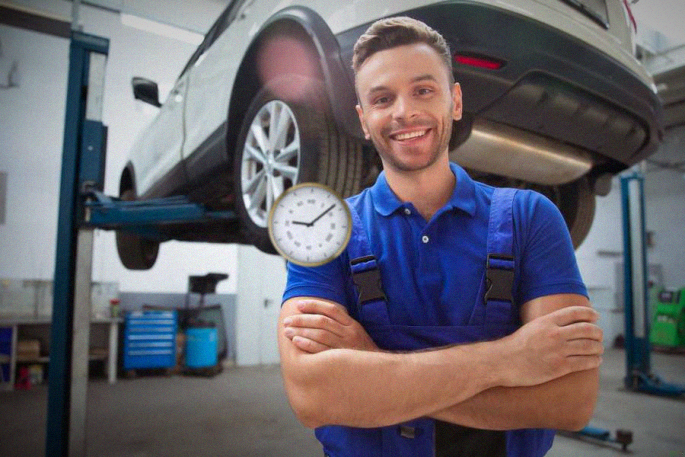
9:08
